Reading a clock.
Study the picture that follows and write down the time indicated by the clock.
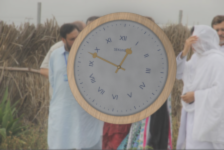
12:48
